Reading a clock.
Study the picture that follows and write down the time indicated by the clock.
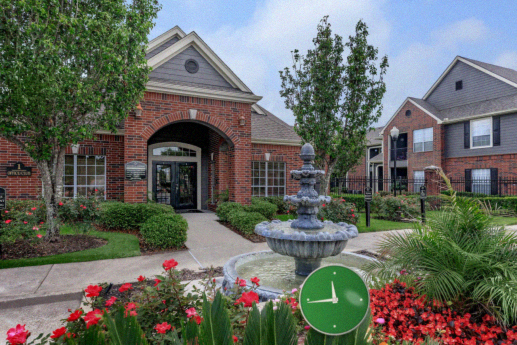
11:44
